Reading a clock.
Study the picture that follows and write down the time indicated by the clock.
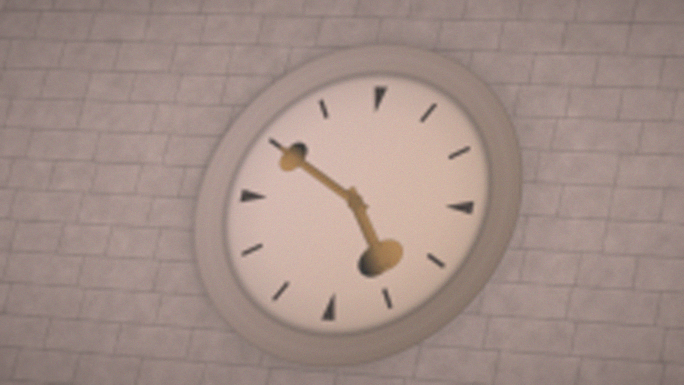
4:50
